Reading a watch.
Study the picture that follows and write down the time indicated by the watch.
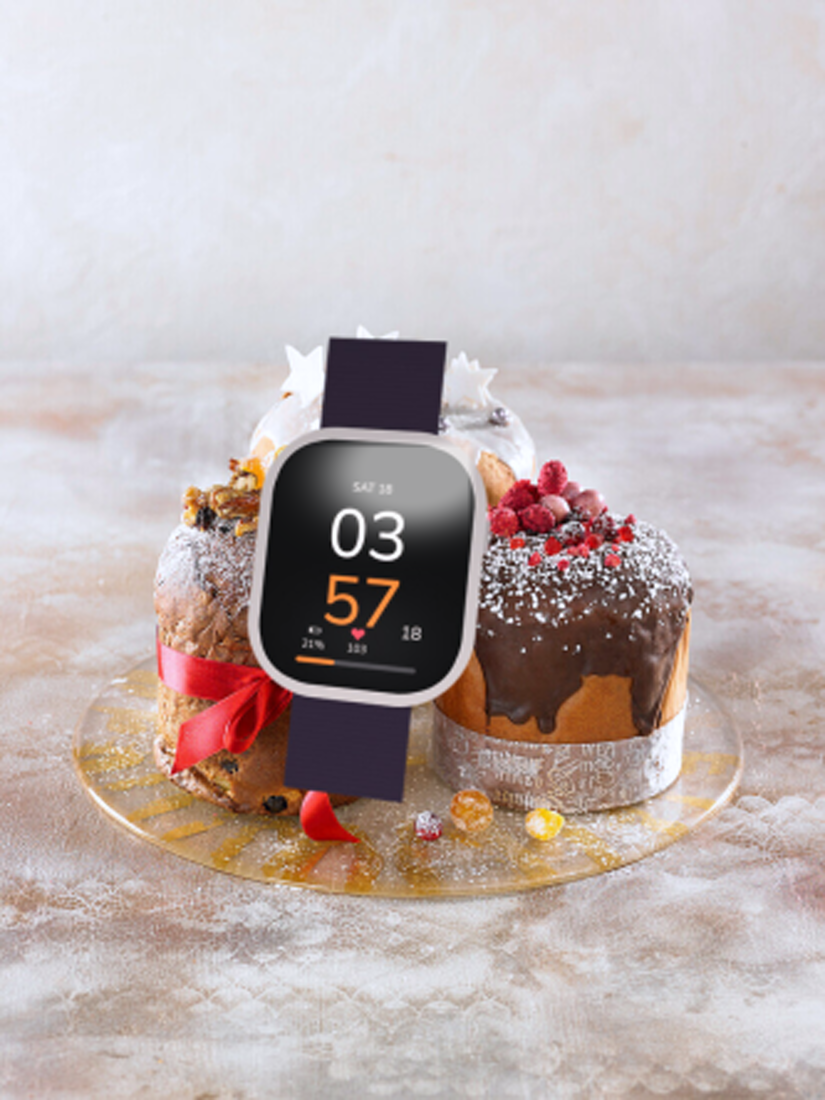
3:57
